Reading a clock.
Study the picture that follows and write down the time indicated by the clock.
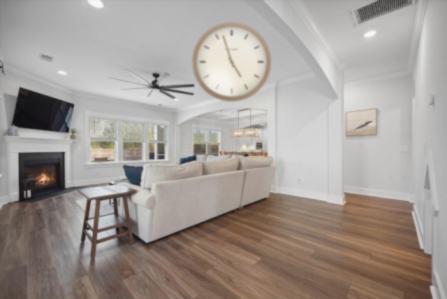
4:57
